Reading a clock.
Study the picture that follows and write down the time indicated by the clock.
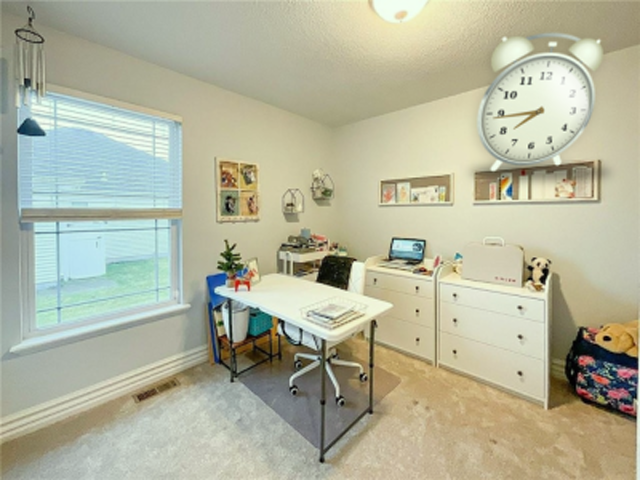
7:44
